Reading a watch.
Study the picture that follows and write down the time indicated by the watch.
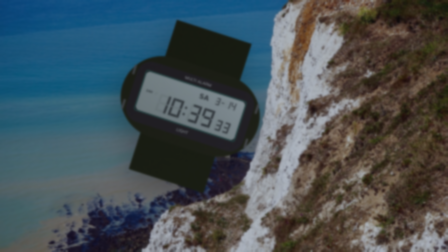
10:39:33
